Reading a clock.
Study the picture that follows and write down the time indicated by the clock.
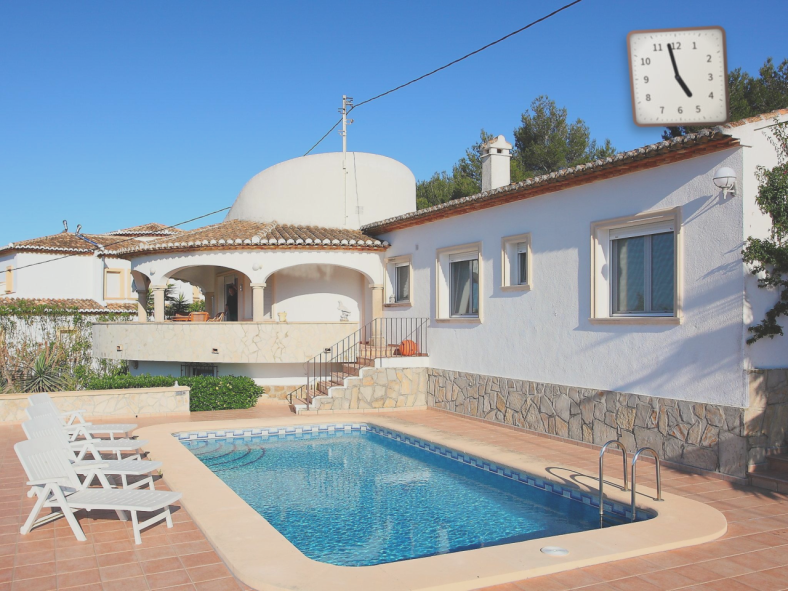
4:58
